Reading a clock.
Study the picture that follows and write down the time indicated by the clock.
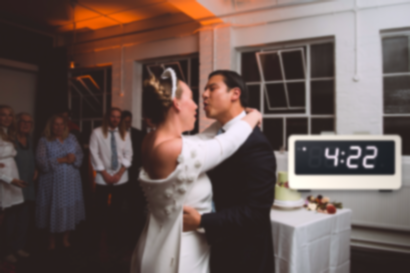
4:22
